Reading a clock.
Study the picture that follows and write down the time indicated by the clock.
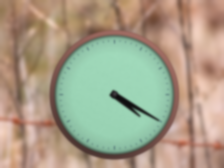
4:20
